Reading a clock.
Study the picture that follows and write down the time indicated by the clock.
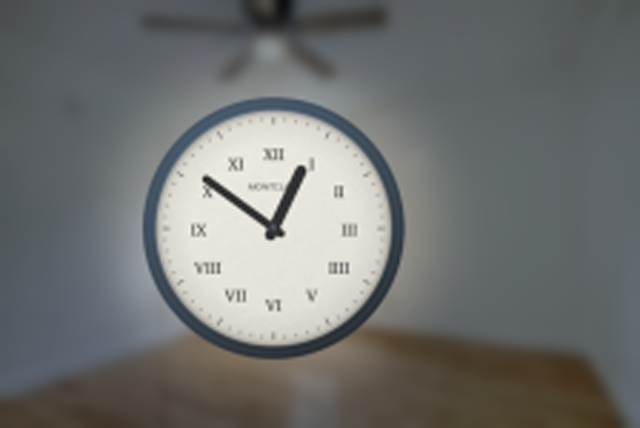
12:51
